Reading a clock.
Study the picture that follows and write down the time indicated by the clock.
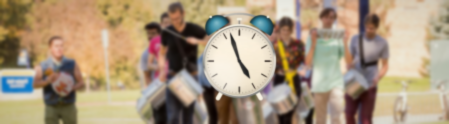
4:57
